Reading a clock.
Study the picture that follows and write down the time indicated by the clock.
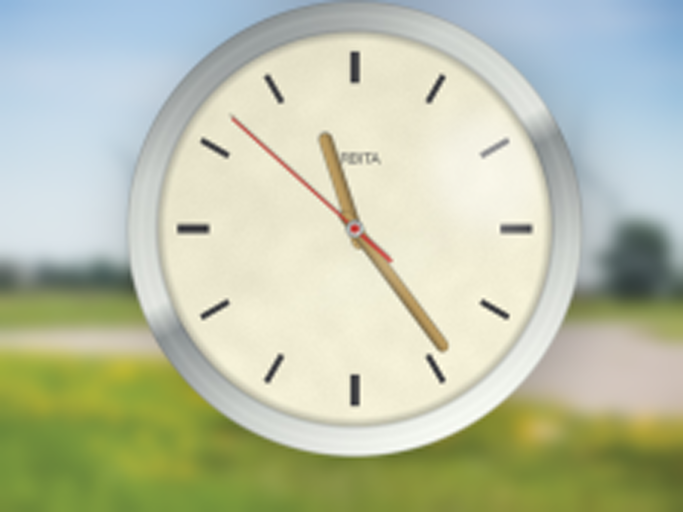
11:23:52
